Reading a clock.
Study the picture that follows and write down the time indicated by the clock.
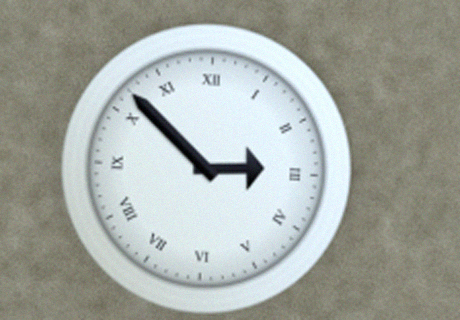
2:52
